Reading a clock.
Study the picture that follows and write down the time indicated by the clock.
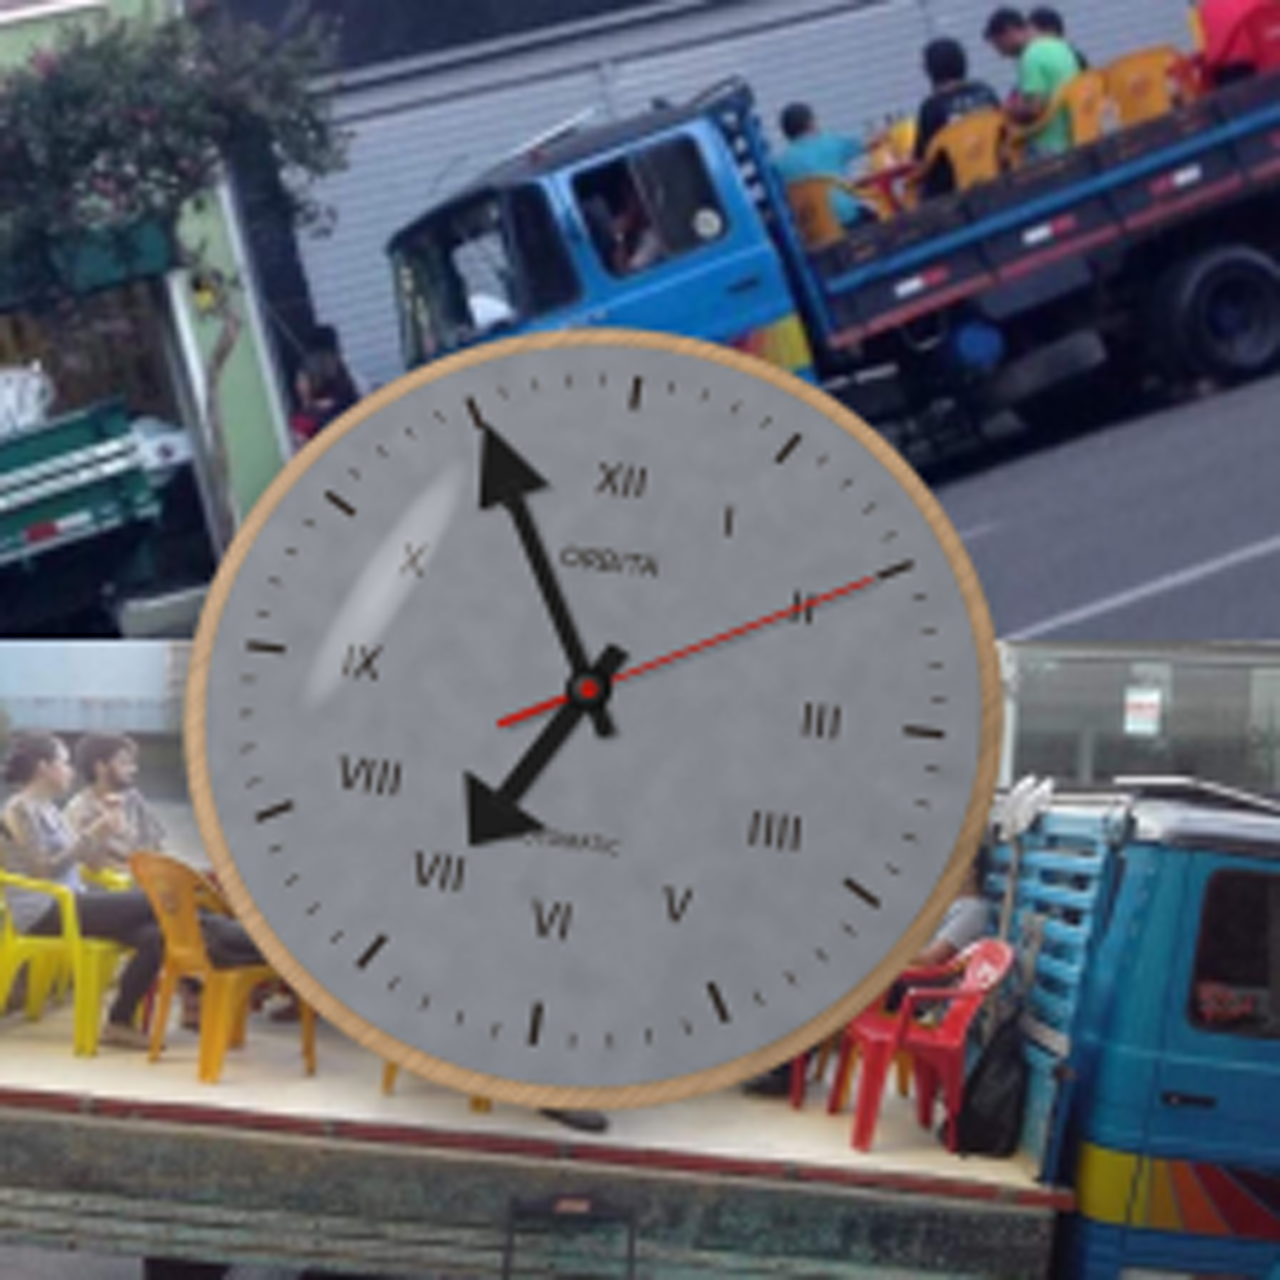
6:55:10
